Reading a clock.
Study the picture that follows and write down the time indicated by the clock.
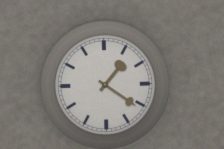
1:21
